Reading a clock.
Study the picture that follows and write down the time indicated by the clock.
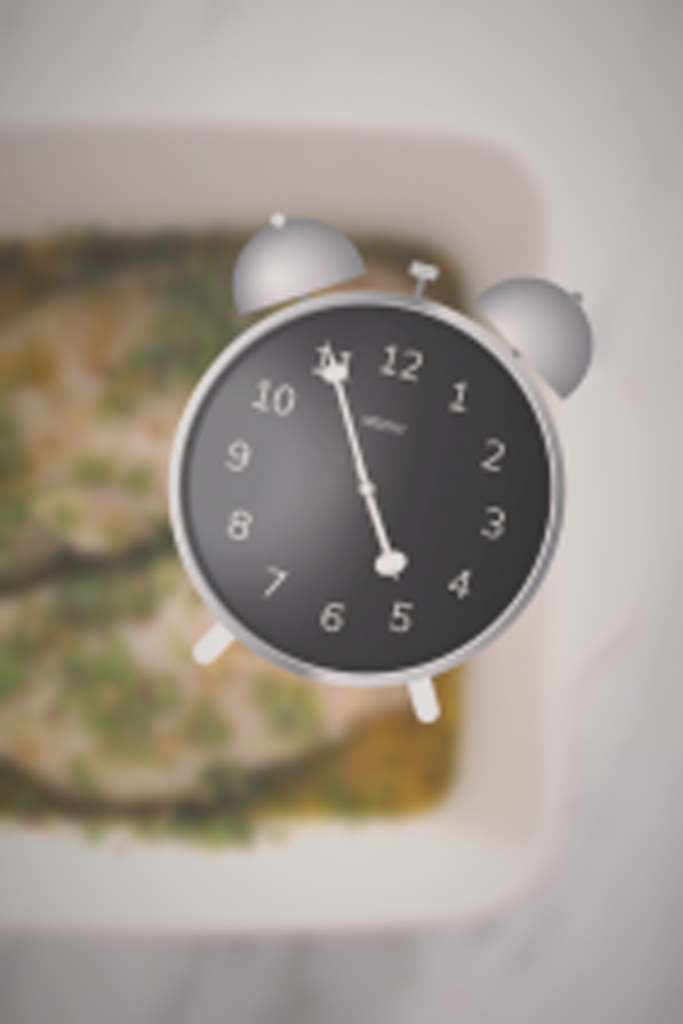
4:55
